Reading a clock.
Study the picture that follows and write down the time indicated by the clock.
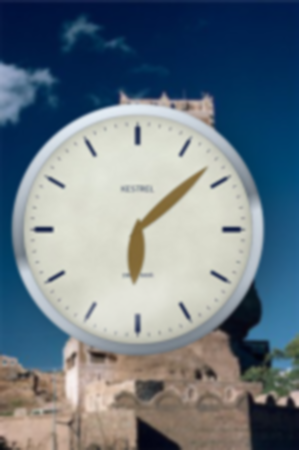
6:08
